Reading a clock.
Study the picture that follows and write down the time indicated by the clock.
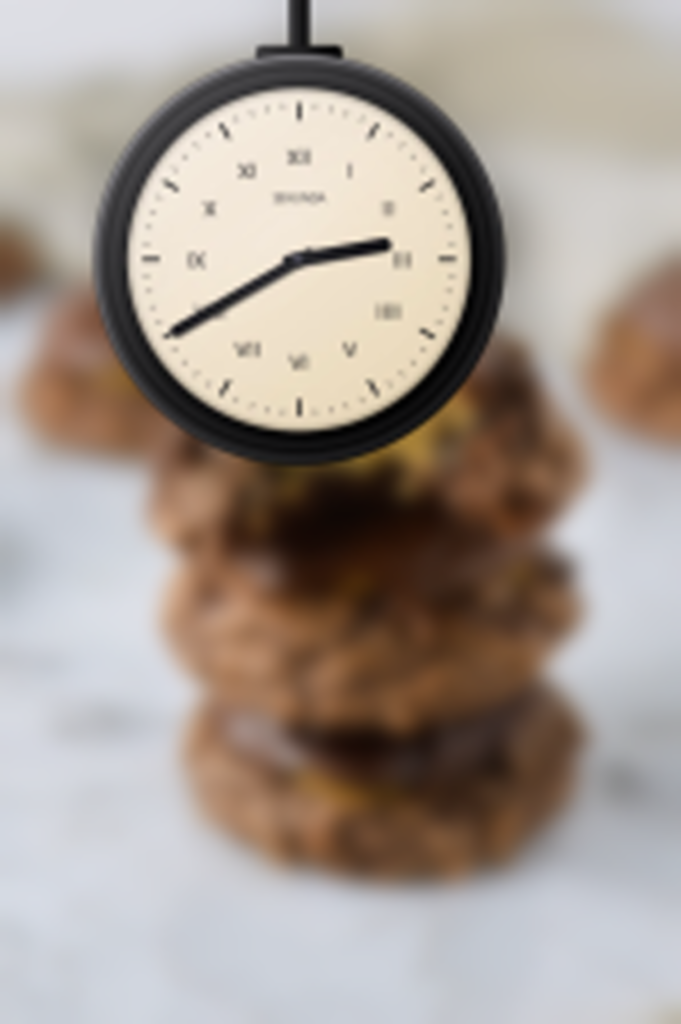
2:40
